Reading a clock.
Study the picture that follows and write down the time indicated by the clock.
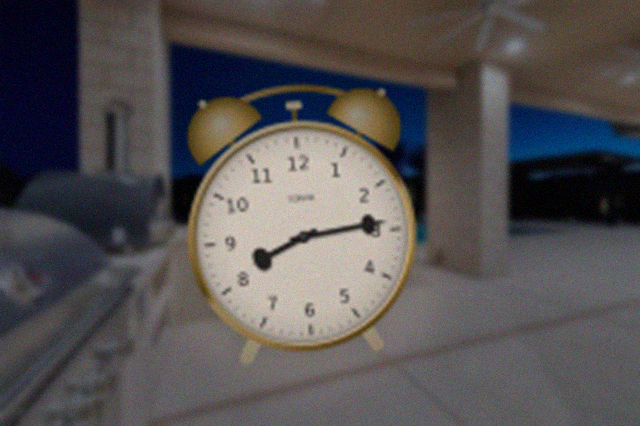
8:14
